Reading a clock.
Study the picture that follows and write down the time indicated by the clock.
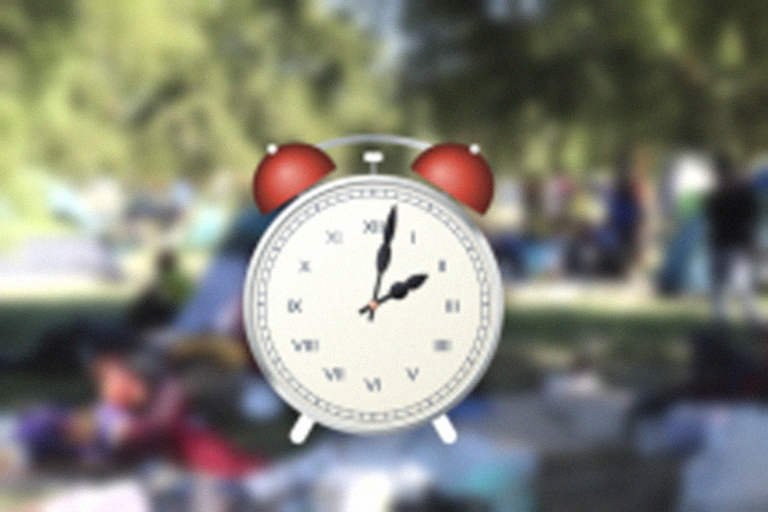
2:02
